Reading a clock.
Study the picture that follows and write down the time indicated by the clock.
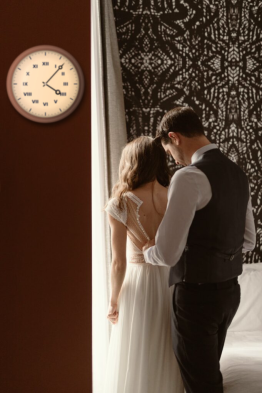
4:07
